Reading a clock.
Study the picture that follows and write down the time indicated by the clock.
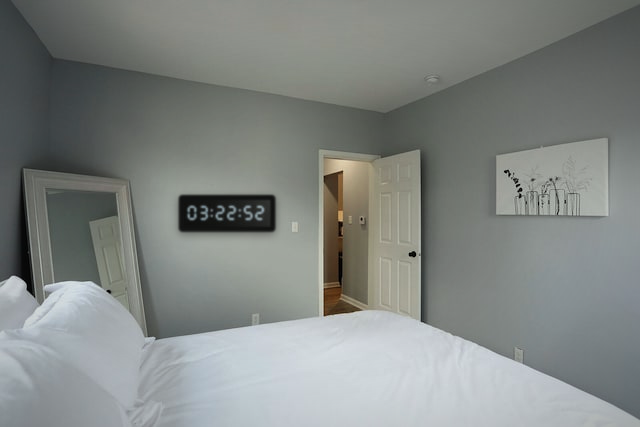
3:22:52
